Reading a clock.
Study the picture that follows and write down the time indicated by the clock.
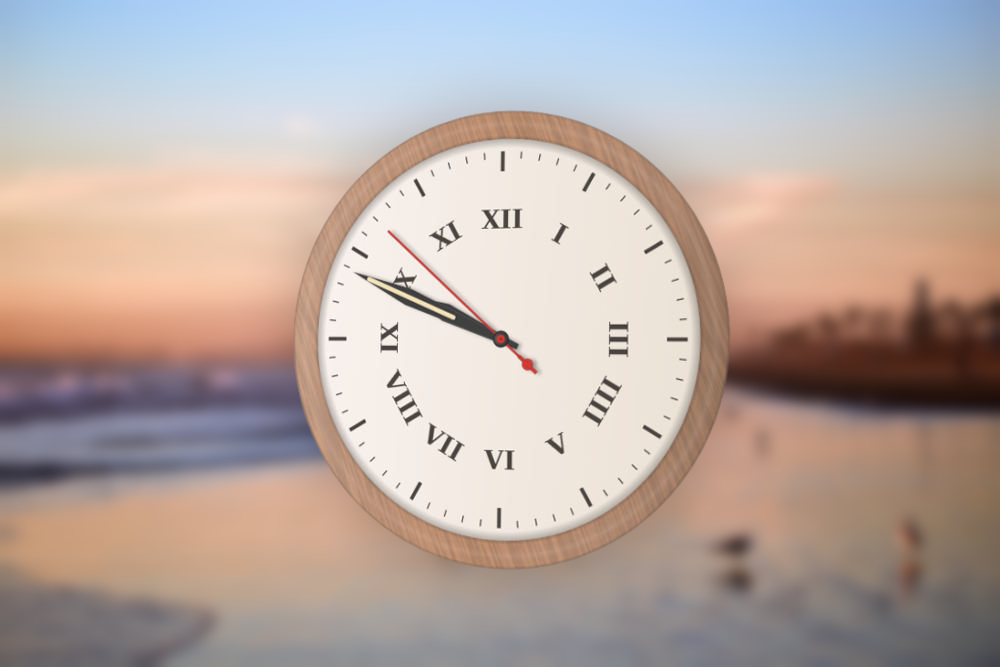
9:48:52
